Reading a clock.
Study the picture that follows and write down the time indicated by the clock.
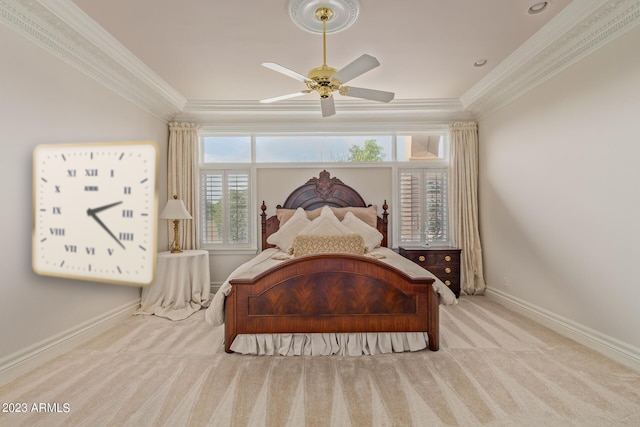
2:22
